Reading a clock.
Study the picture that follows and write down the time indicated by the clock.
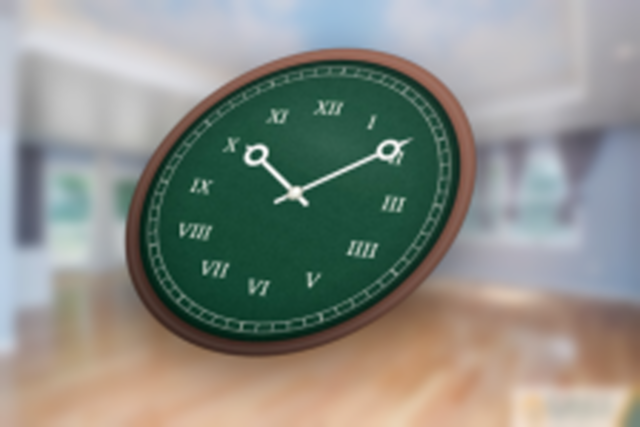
10:09
